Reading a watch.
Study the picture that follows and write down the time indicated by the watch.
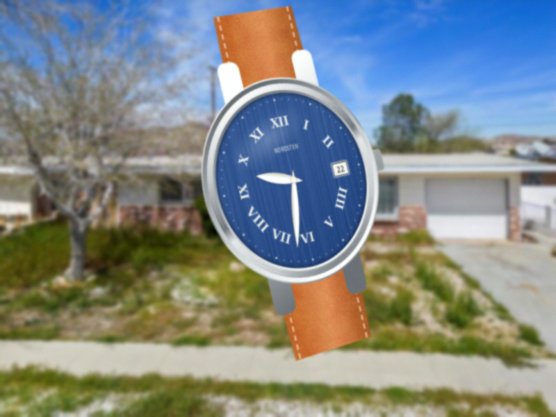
9:32
